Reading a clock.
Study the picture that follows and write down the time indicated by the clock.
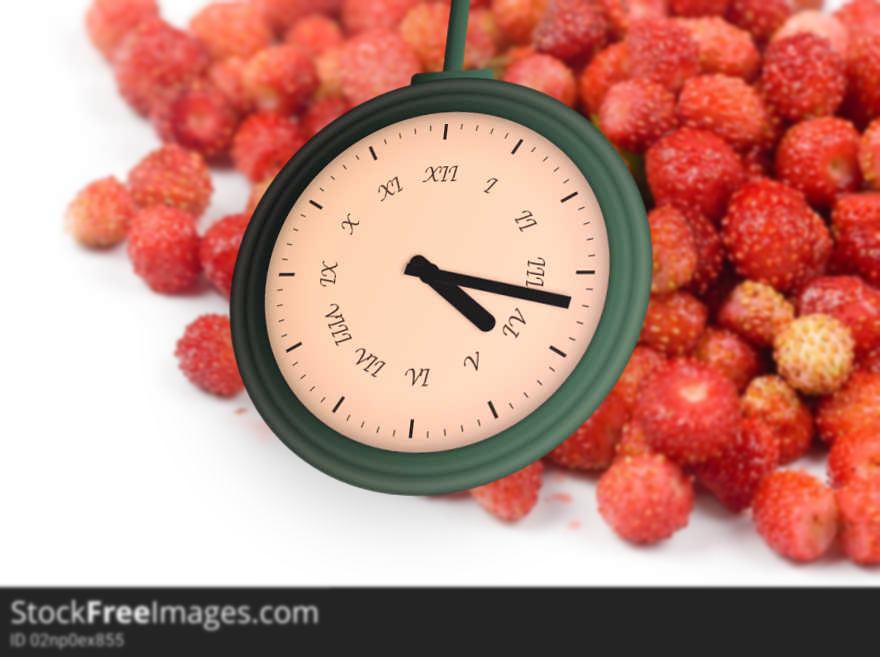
4:17
